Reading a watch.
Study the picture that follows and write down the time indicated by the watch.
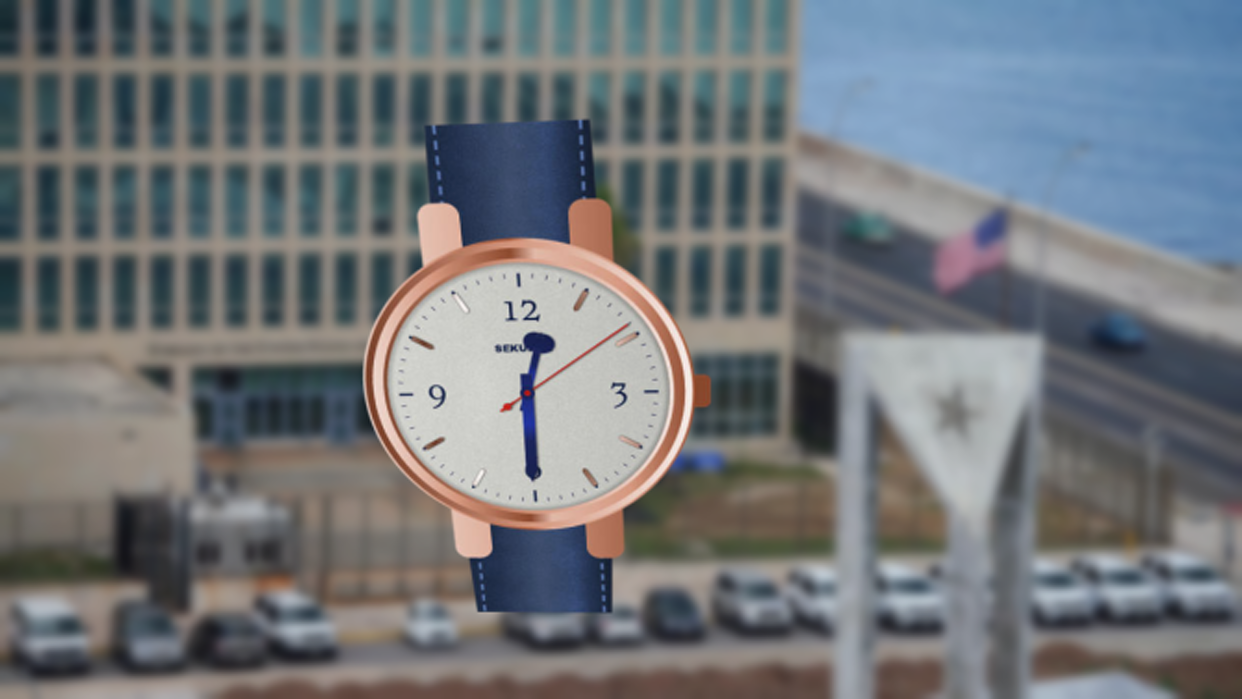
12:30:09
